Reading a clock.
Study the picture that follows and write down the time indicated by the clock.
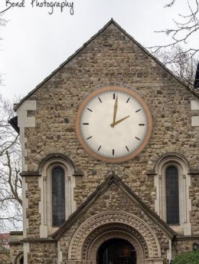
2:01
